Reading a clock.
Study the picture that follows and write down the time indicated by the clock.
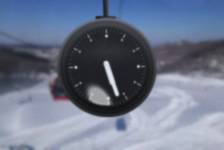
5:27
